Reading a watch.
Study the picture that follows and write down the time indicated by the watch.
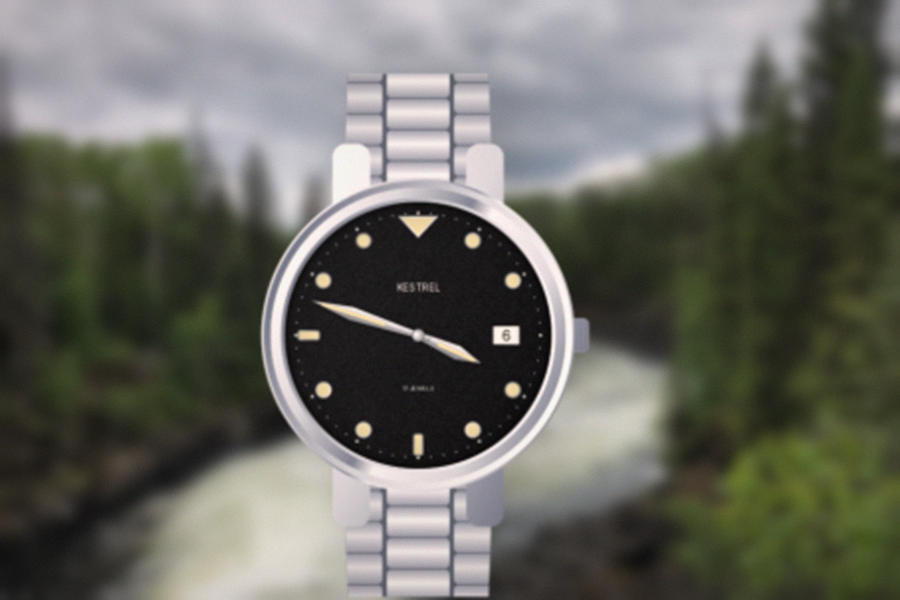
3:48
